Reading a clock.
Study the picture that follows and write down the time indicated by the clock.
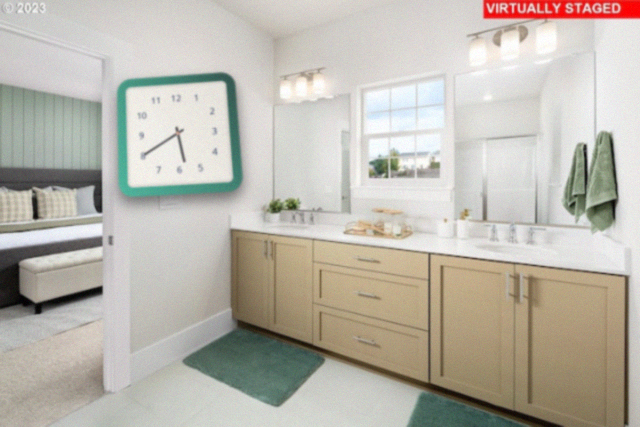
5:40
